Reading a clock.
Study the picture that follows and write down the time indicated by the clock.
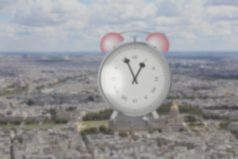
12:56
